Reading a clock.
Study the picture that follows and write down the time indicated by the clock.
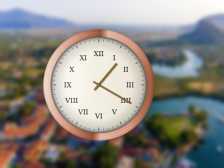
1:20
